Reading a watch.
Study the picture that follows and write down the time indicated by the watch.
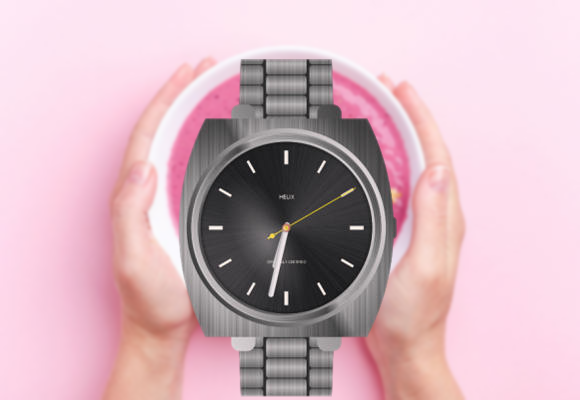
6:32:10
